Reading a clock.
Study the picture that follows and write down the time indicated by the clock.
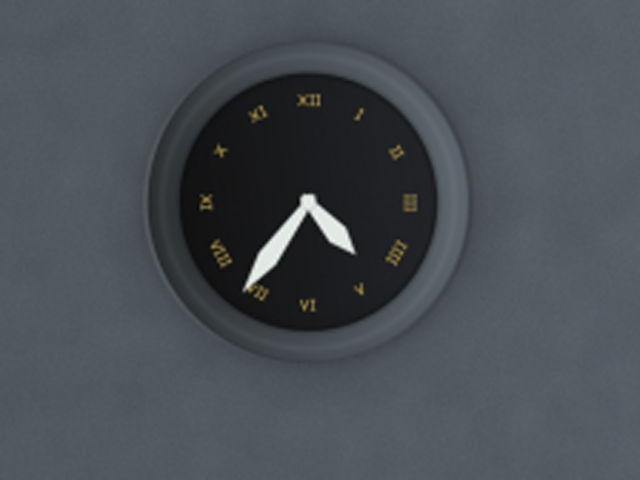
4:36
